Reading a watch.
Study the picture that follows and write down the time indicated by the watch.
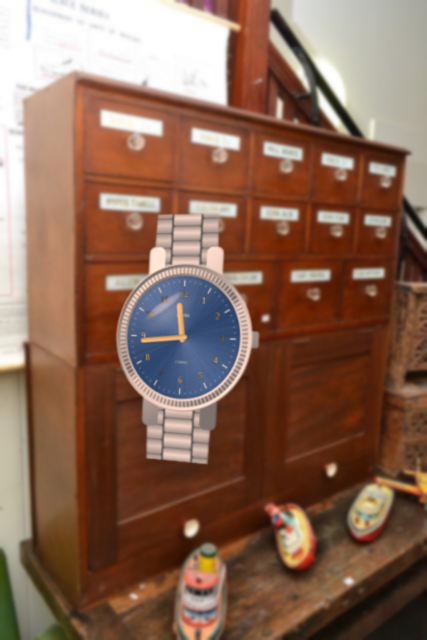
11:44
